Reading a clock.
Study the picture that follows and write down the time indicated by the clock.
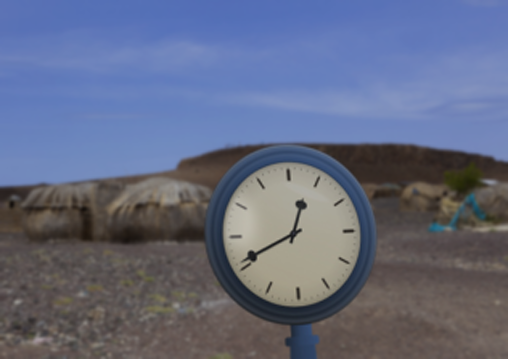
12:41
